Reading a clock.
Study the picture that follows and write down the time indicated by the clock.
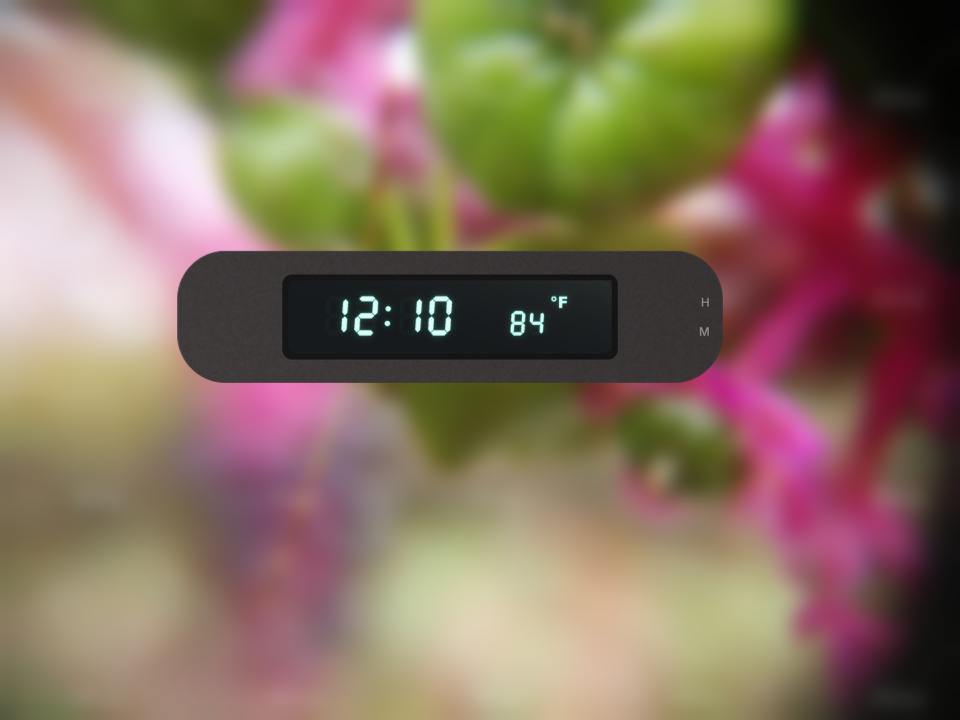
12:10
